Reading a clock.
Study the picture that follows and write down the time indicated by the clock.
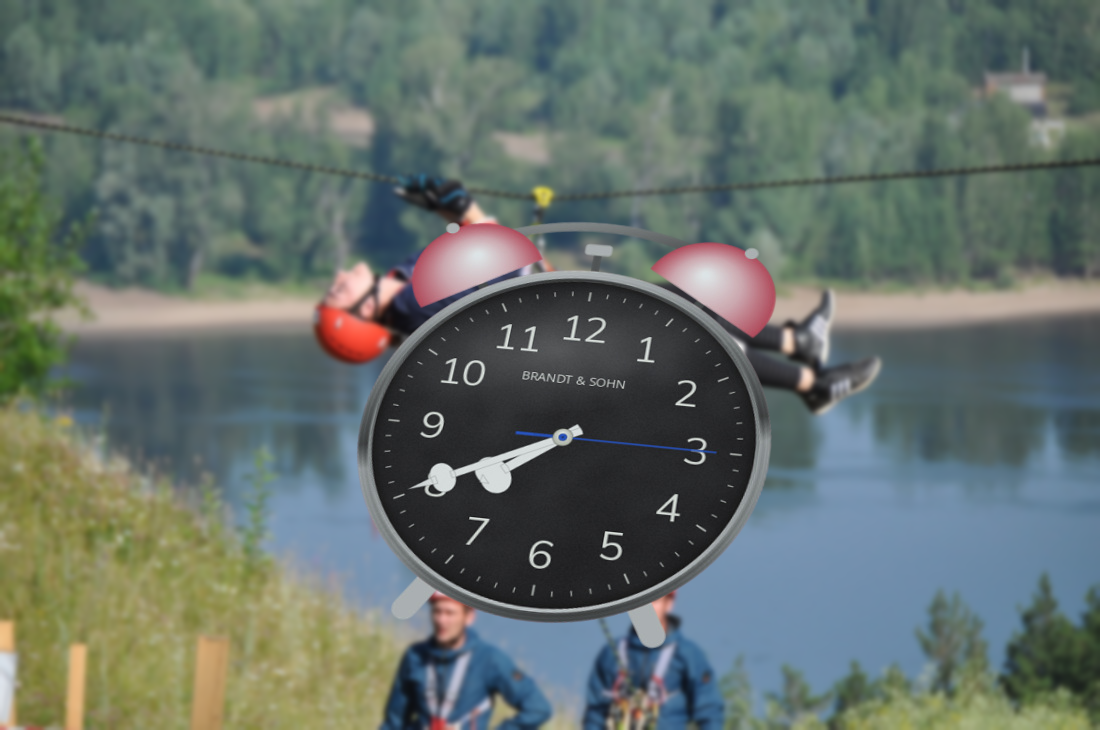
7:40:15
